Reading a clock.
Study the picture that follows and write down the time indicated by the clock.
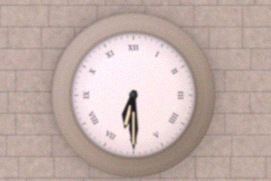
6:30
